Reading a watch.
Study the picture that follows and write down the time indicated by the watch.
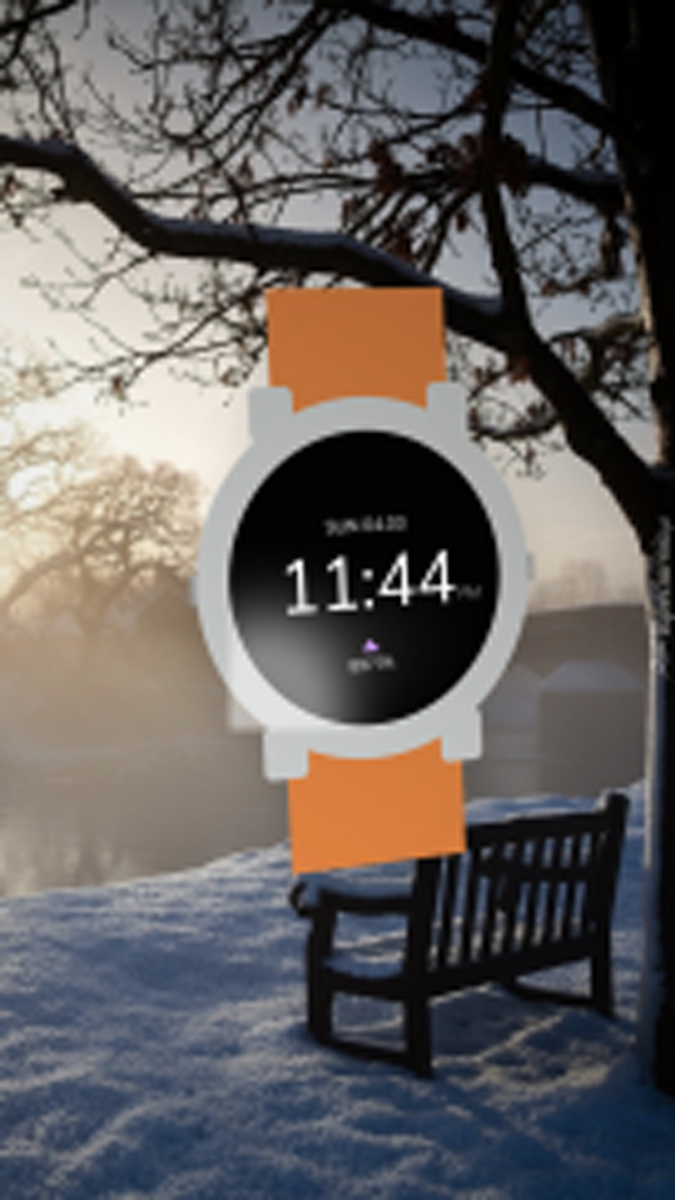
11:44
